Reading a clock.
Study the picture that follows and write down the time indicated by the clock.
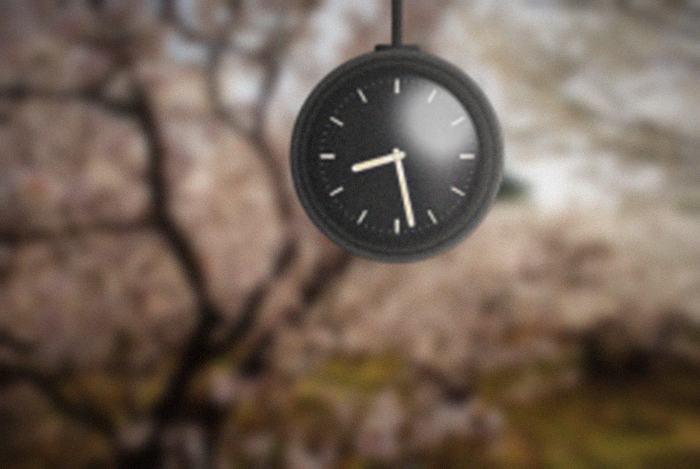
8:28
